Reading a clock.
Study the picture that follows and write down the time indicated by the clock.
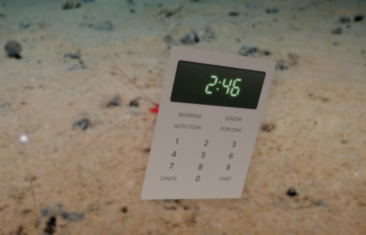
2:46
